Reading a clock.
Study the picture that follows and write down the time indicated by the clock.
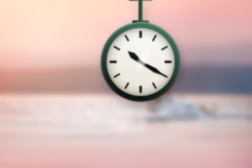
10:20
